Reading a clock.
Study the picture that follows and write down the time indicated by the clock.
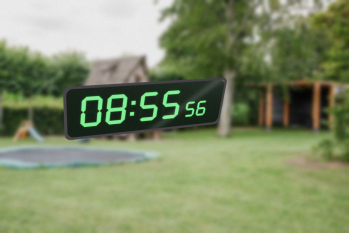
8:55:56
